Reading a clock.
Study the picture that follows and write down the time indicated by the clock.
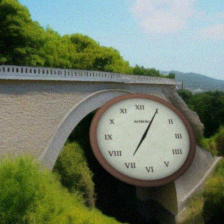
7:05
